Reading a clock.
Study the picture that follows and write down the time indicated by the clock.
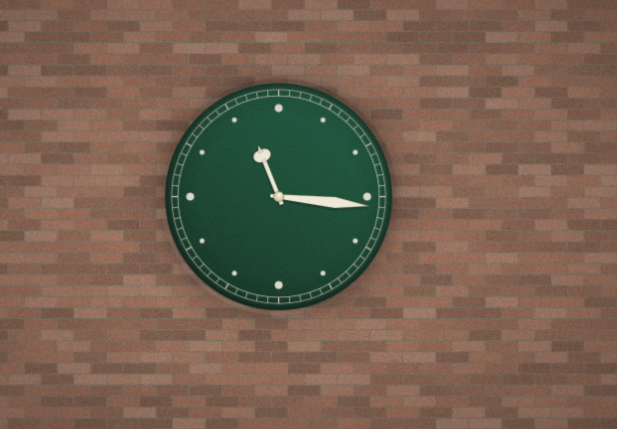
11:16
